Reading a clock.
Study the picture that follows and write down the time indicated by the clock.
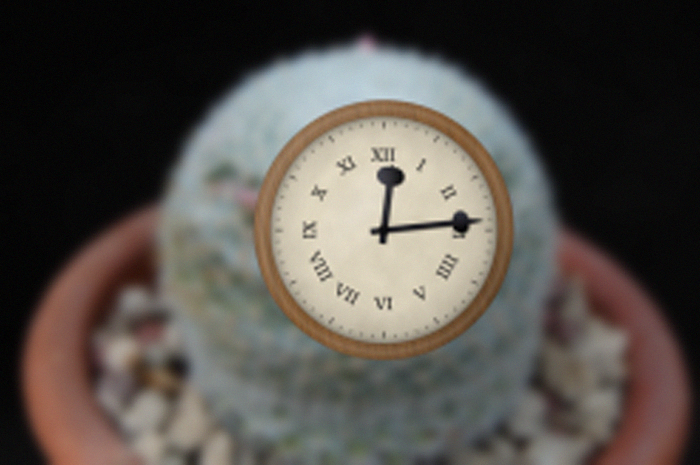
12:14
